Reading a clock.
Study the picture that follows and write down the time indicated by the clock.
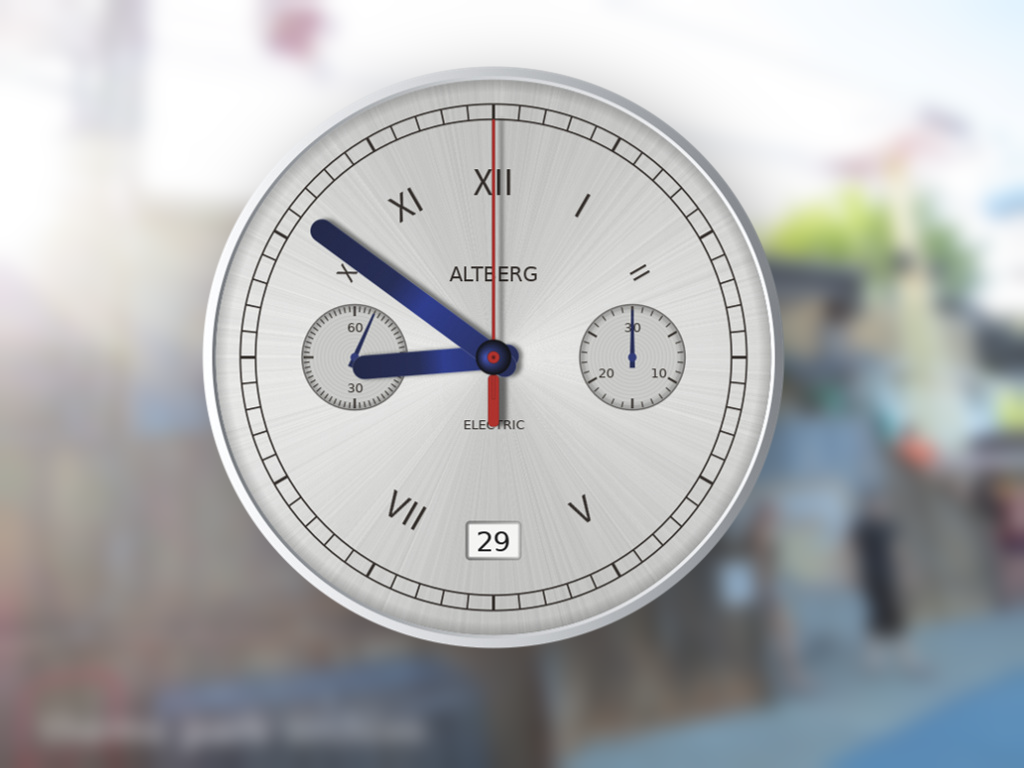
8:51:04
